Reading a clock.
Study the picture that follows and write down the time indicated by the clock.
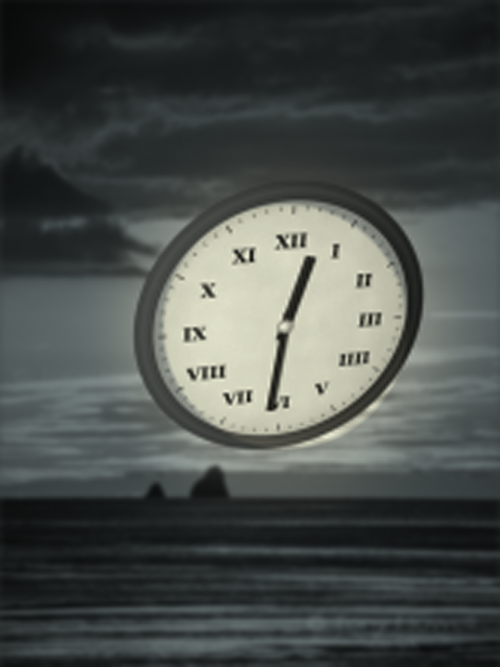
12:31
